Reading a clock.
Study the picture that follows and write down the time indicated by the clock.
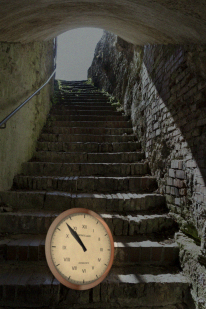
10:53
